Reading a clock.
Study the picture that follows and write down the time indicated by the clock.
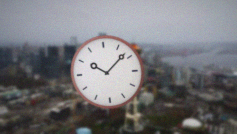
10:08
